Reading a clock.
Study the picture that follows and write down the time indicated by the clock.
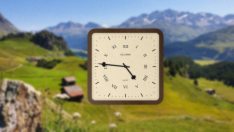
4:46
